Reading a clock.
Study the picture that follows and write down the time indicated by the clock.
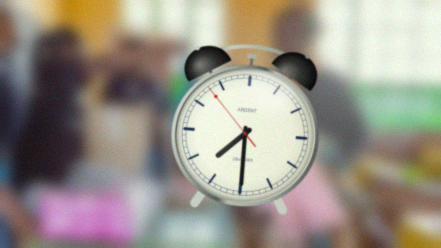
7:29:53
